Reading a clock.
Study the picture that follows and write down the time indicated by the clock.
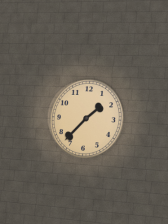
1:37
